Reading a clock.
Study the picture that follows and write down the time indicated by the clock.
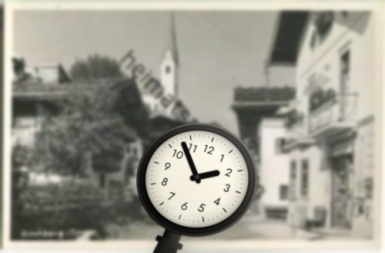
1:53
